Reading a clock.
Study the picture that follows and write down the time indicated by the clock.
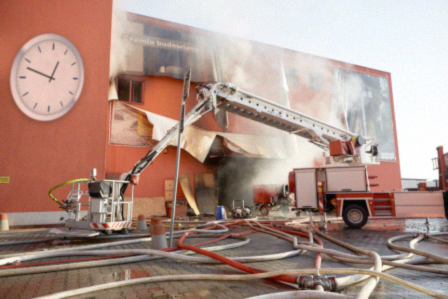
12:48
